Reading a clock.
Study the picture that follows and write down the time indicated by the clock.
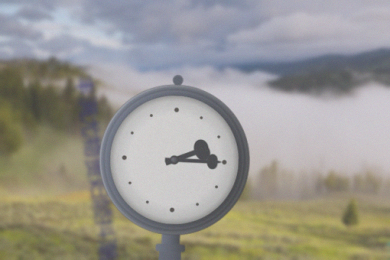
2:15
